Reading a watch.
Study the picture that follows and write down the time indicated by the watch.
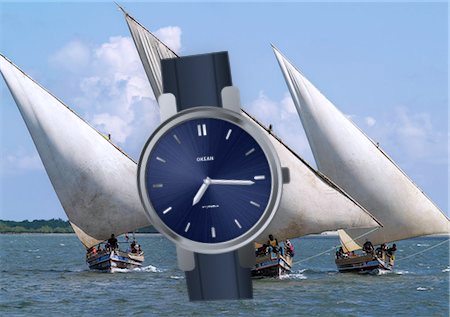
7:16
